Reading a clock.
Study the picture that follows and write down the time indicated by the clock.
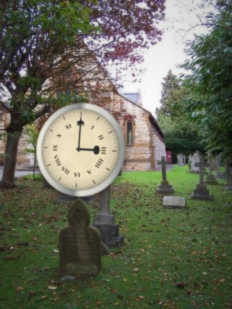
3:00
